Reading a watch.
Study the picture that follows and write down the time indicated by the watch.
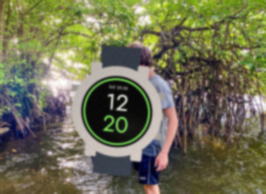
12:20
